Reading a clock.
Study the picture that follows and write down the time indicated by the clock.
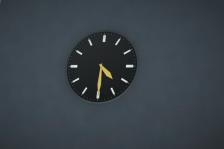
4:30
